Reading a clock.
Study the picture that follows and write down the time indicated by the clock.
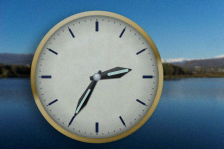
2:35
